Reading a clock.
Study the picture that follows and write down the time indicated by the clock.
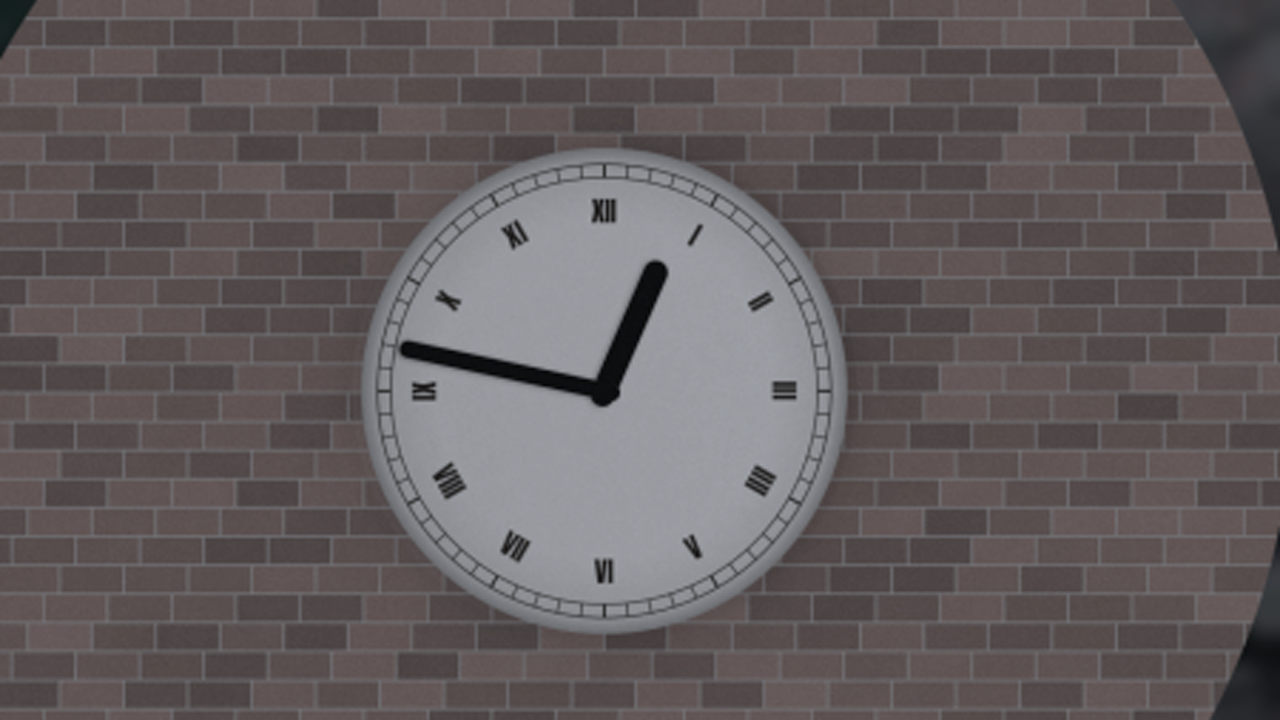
12:47
